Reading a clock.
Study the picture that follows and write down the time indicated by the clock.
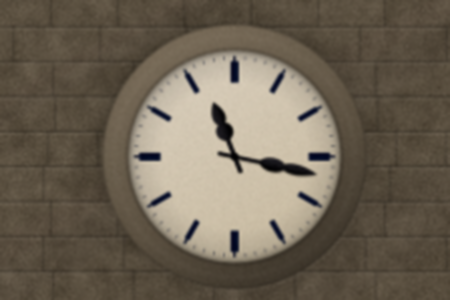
11:17
